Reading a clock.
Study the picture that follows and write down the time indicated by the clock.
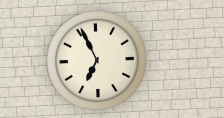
6:56
